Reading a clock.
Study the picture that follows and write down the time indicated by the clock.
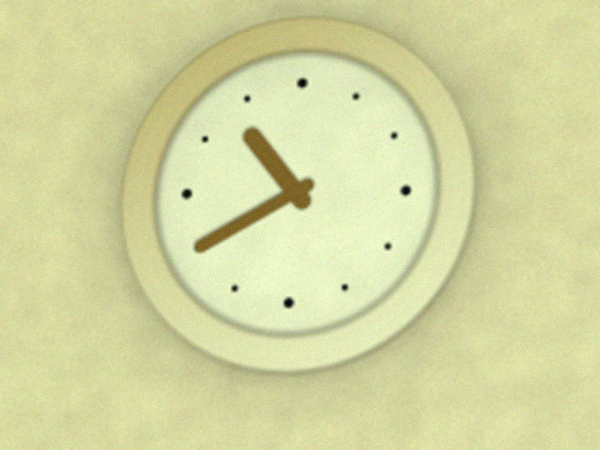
10:40
